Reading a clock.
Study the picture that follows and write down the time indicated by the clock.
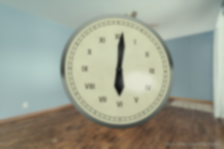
6:01
